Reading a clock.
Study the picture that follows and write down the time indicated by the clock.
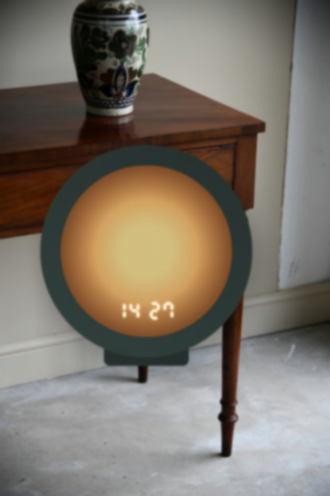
14:27
